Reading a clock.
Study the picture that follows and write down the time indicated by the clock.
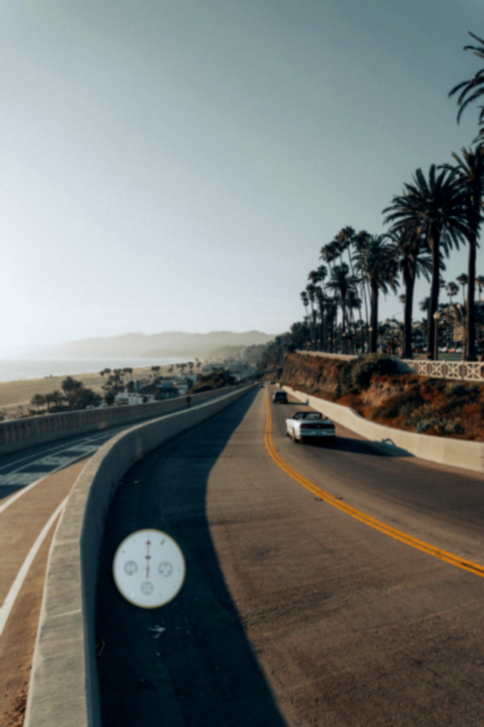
8:19
